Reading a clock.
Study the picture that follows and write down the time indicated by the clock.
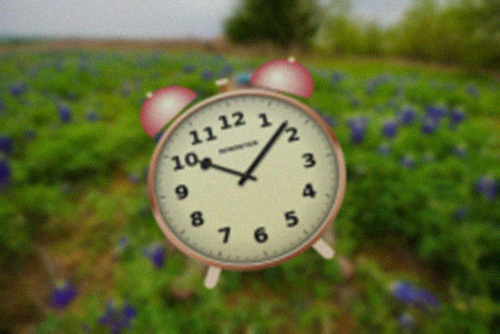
10:08
